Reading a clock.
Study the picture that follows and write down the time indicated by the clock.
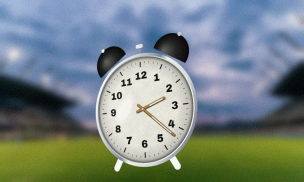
2:22
